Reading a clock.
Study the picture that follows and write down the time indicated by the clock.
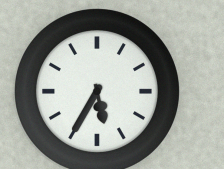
5:35
